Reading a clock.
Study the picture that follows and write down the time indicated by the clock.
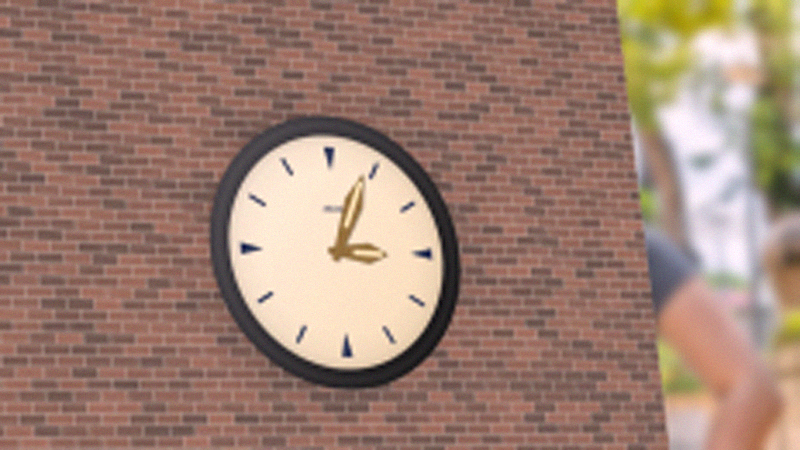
3:04
